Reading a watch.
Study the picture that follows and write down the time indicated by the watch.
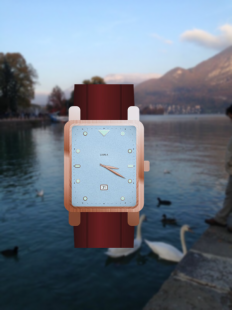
3:20
